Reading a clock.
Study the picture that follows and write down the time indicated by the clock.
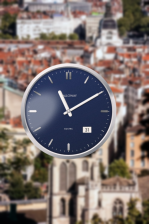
11:10
